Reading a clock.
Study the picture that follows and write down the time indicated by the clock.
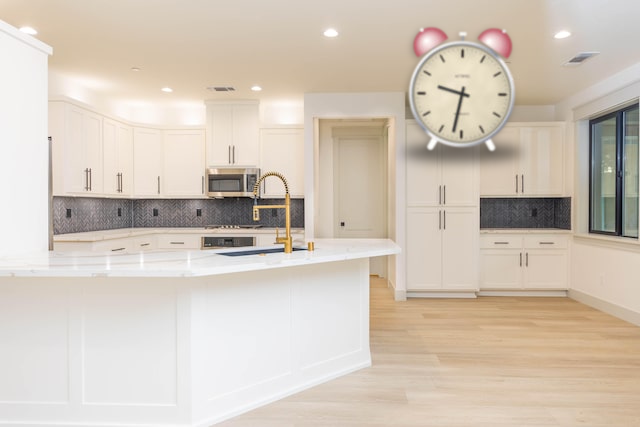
9:32
